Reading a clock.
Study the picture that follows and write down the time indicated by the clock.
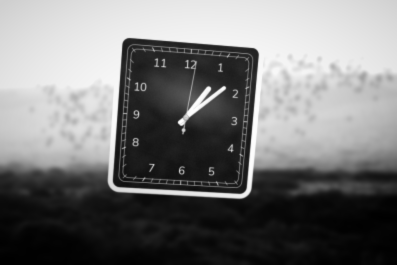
1:08:01
